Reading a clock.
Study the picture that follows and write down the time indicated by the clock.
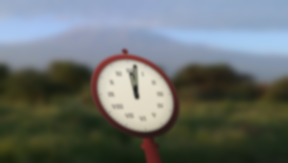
12:02
